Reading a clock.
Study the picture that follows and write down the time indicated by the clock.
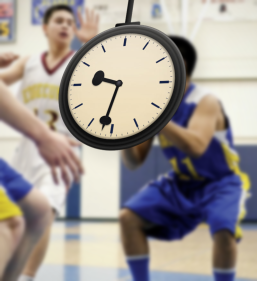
9:32
